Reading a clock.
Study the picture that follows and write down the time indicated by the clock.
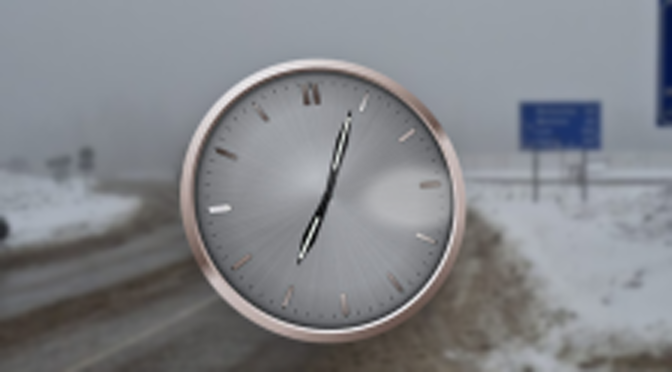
7:04
